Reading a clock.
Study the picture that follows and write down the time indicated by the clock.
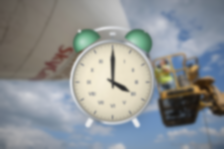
4:00
